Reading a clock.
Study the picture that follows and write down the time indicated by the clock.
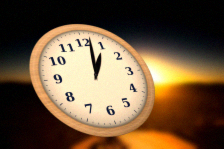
1:02
